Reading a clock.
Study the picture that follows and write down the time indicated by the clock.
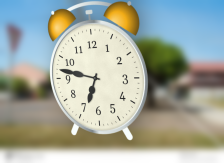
6:47
